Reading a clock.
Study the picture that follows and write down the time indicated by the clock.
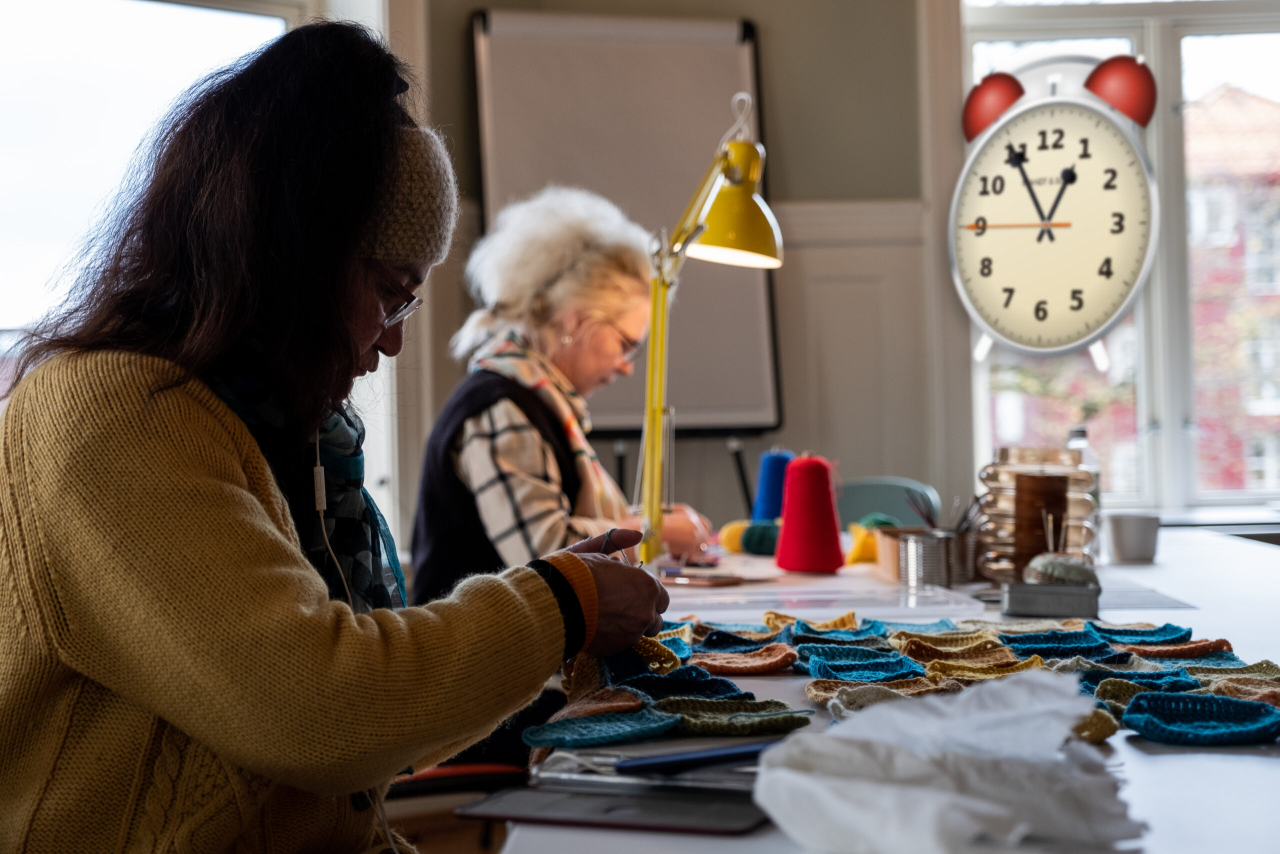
12:54:45
